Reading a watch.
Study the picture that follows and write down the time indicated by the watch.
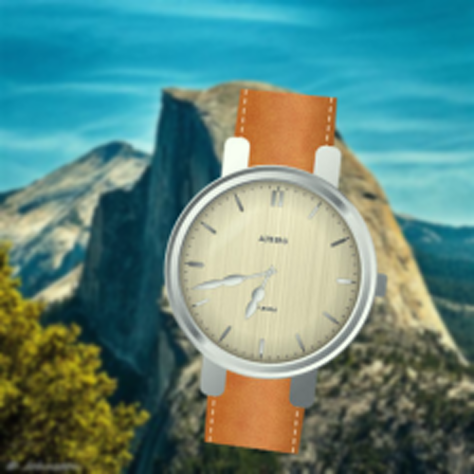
6:42
